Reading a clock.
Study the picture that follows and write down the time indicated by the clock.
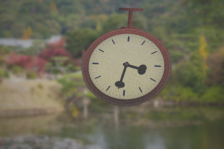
3:32
